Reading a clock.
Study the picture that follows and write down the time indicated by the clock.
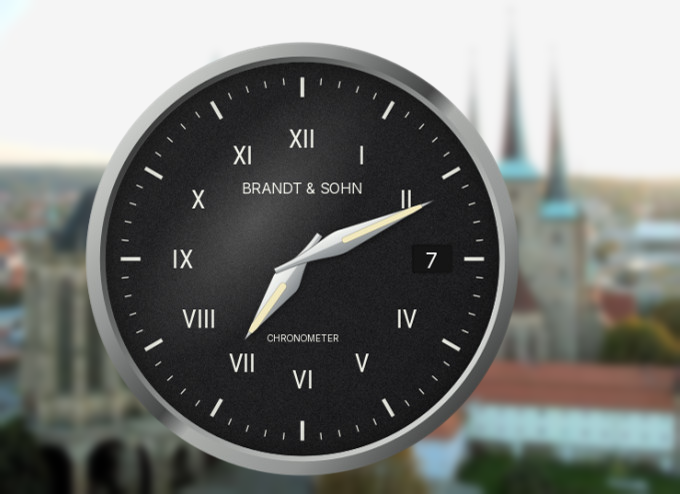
7:11
